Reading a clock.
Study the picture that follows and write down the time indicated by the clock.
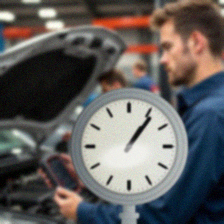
1:06
